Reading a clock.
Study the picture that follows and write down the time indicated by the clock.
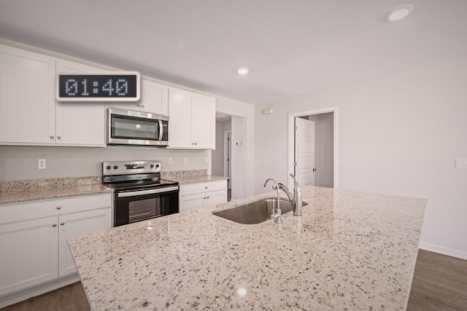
1:40
